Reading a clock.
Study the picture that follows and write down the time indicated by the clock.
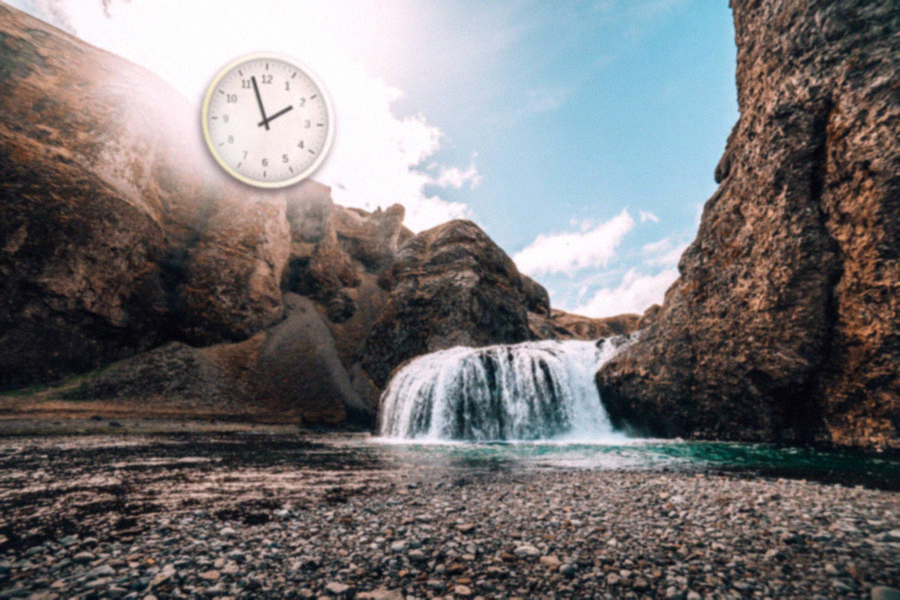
1:57
